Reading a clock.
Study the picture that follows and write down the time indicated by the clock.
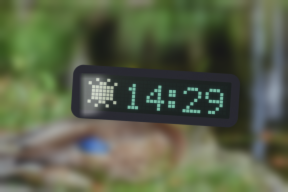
14:29
